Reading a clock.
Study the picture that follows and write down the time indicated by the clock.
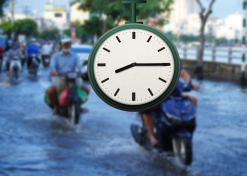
8:15
